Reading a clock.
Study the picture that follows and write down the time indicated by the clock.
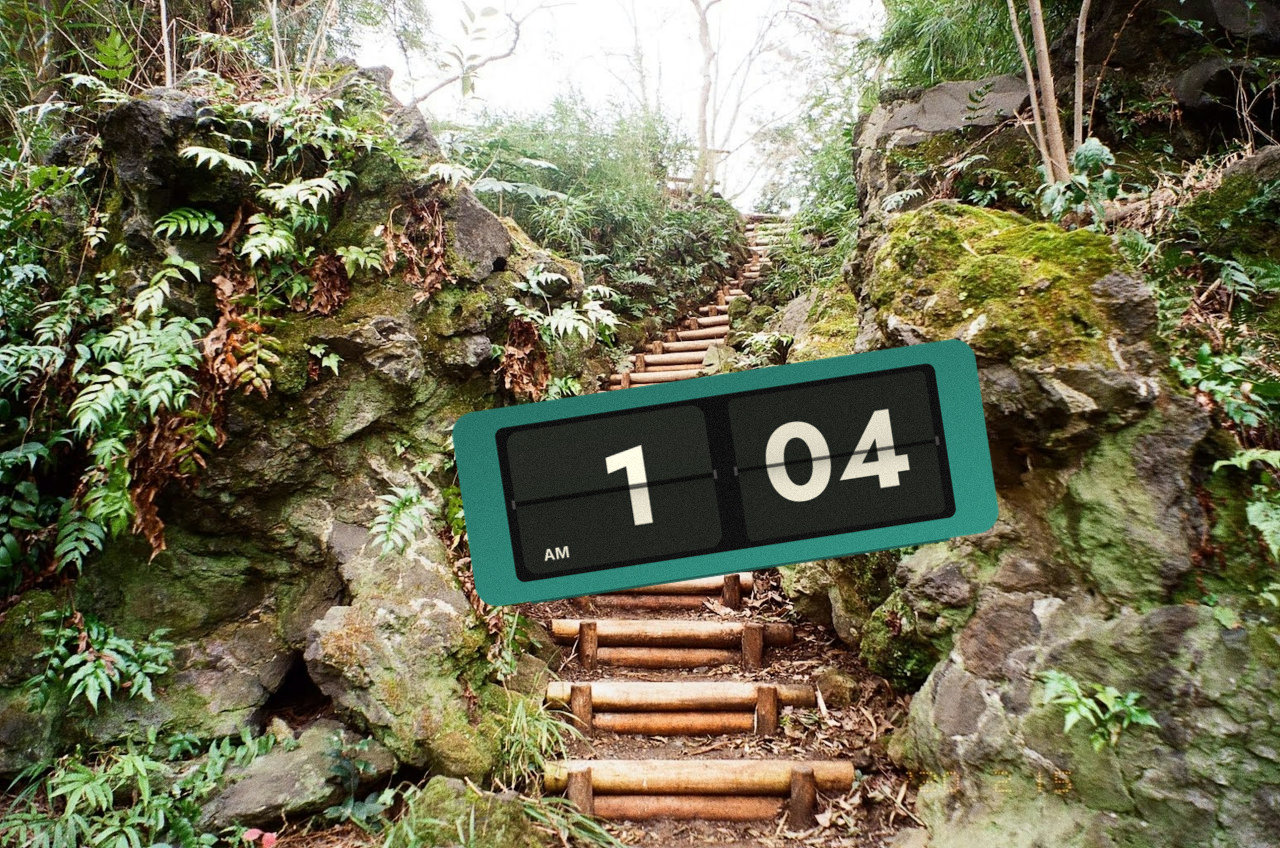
1:04
